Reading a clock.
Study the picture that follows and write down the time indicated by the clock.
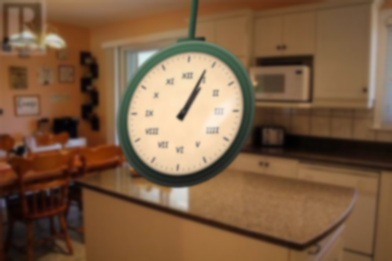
1:04
